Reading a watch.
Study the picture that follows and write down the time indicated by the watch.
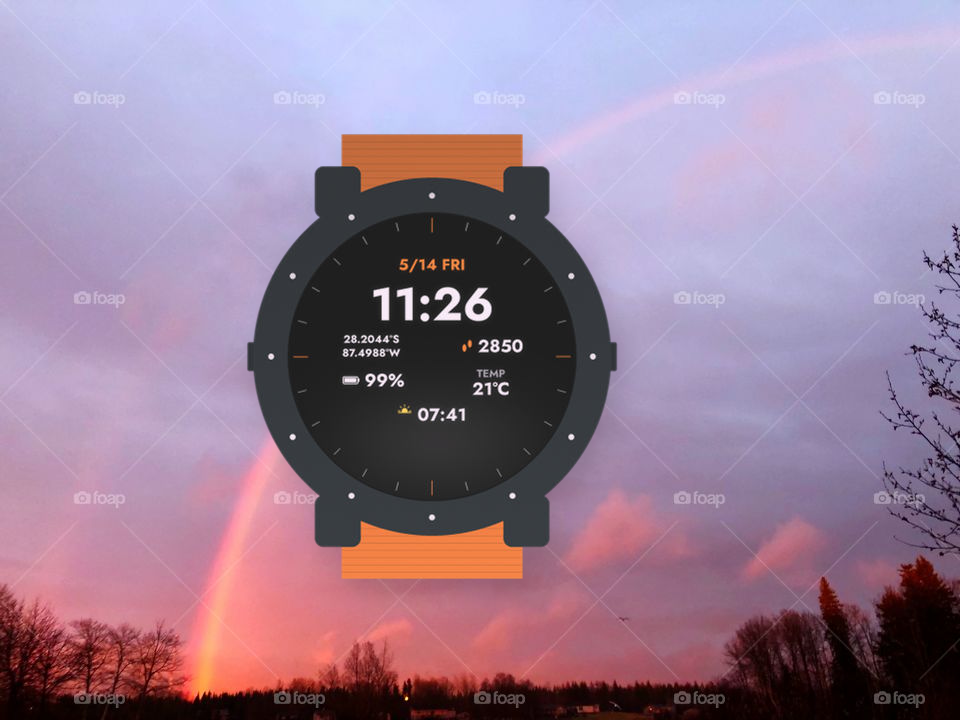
11:26
